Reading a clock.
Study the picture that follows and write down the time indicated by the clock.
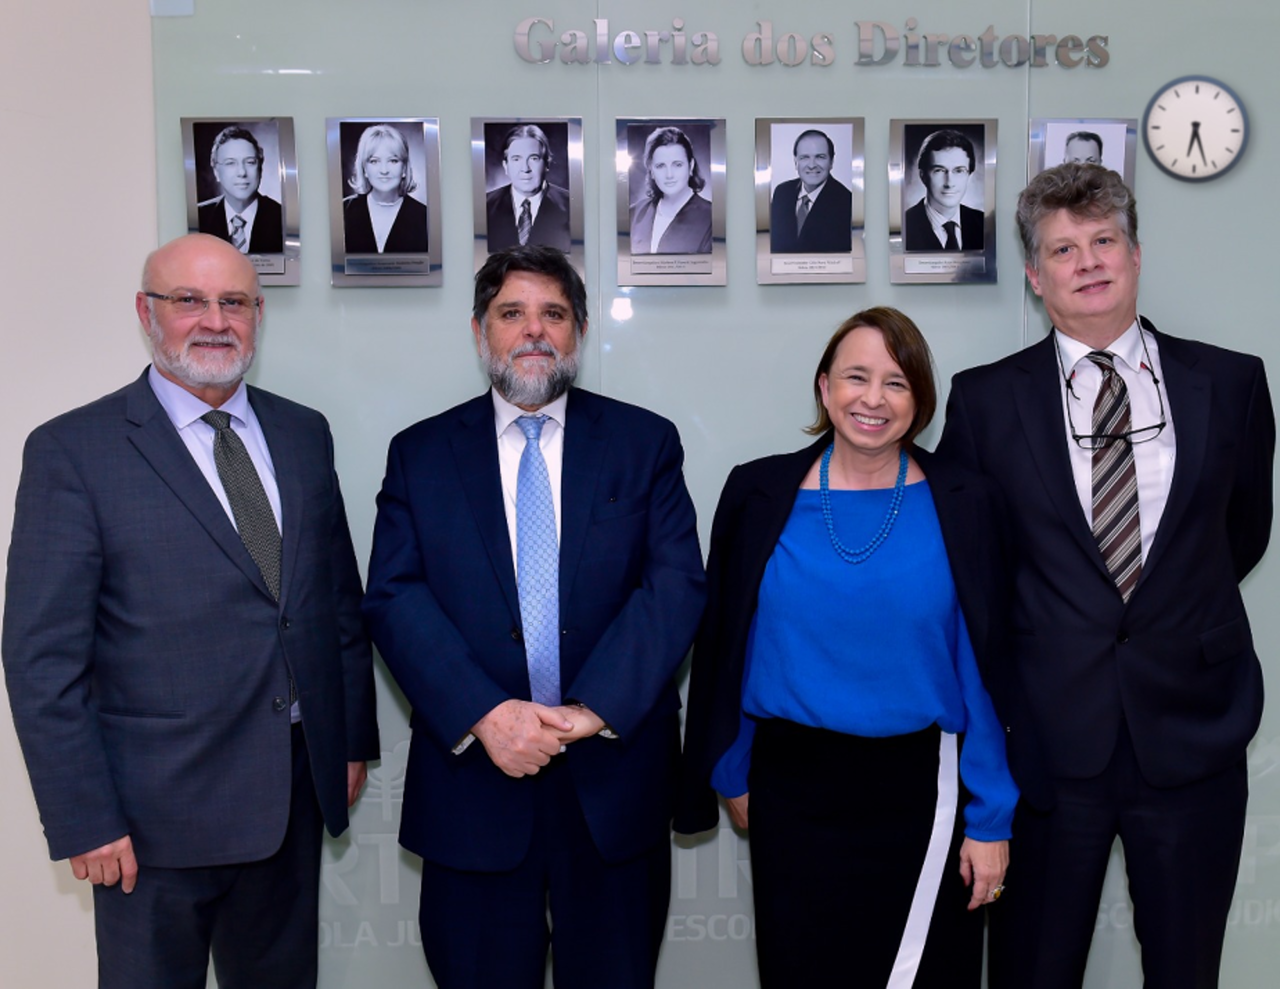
6:27
